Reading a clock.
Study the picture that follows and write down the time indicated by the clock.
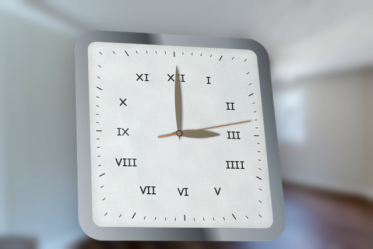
3:00:13
